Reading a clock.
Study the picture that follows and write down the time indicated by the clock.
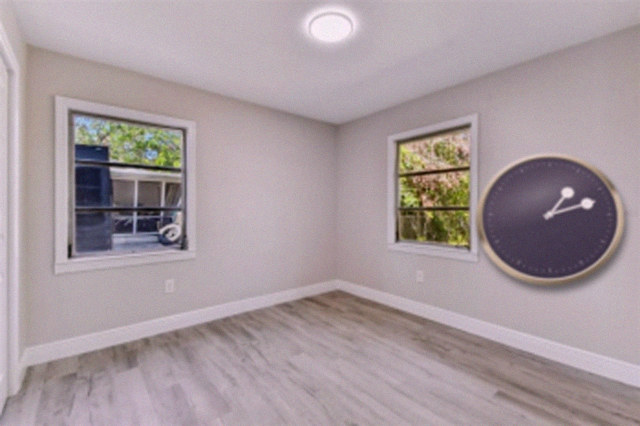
1:12
